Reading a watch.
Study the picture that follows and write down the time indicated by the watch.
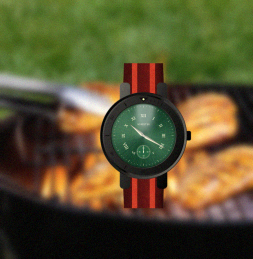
10:20
